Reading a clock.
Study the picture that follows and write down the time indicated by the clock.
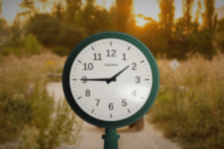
1:45
